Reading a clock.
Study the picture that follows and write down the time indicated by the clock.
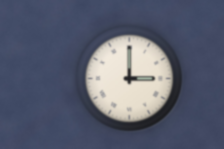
3:00
